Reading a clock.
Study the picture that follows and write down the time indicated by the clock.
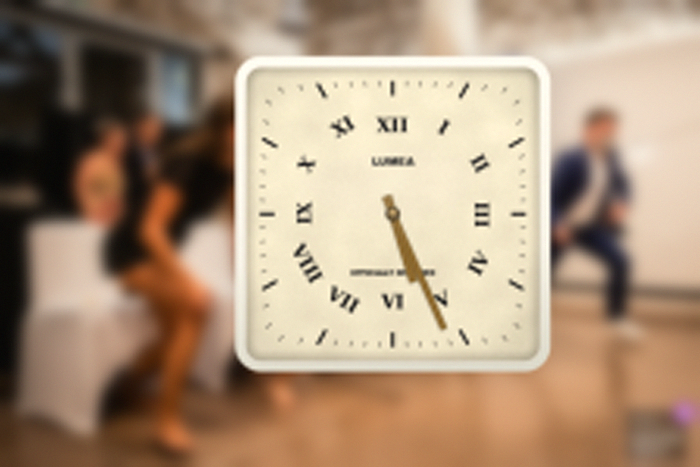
5:26
